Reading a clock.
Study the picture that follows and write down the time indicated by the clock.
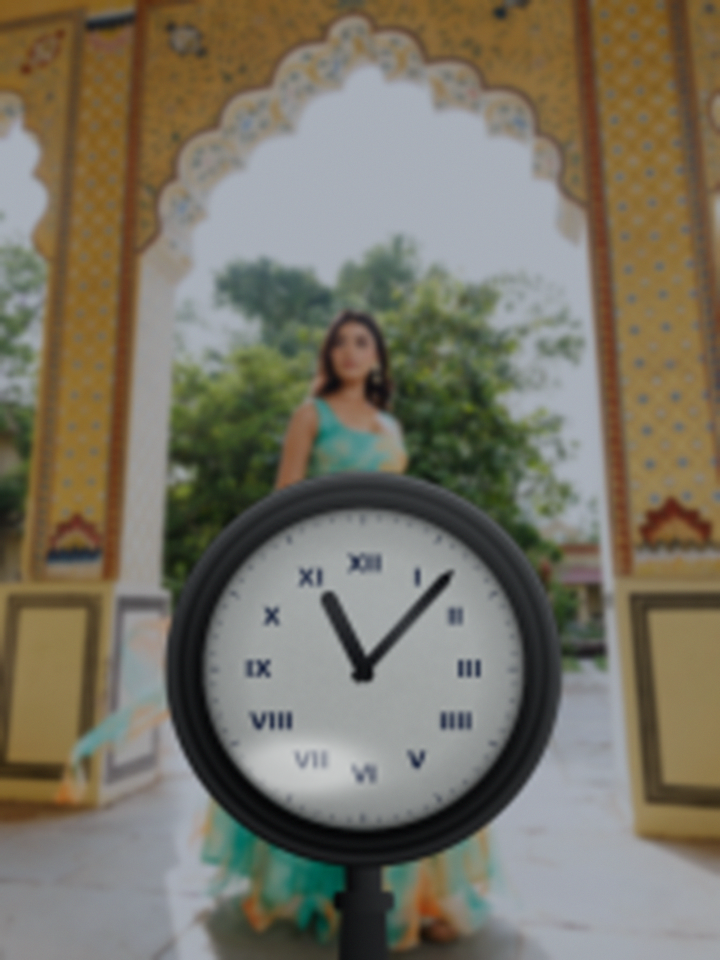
11:07
